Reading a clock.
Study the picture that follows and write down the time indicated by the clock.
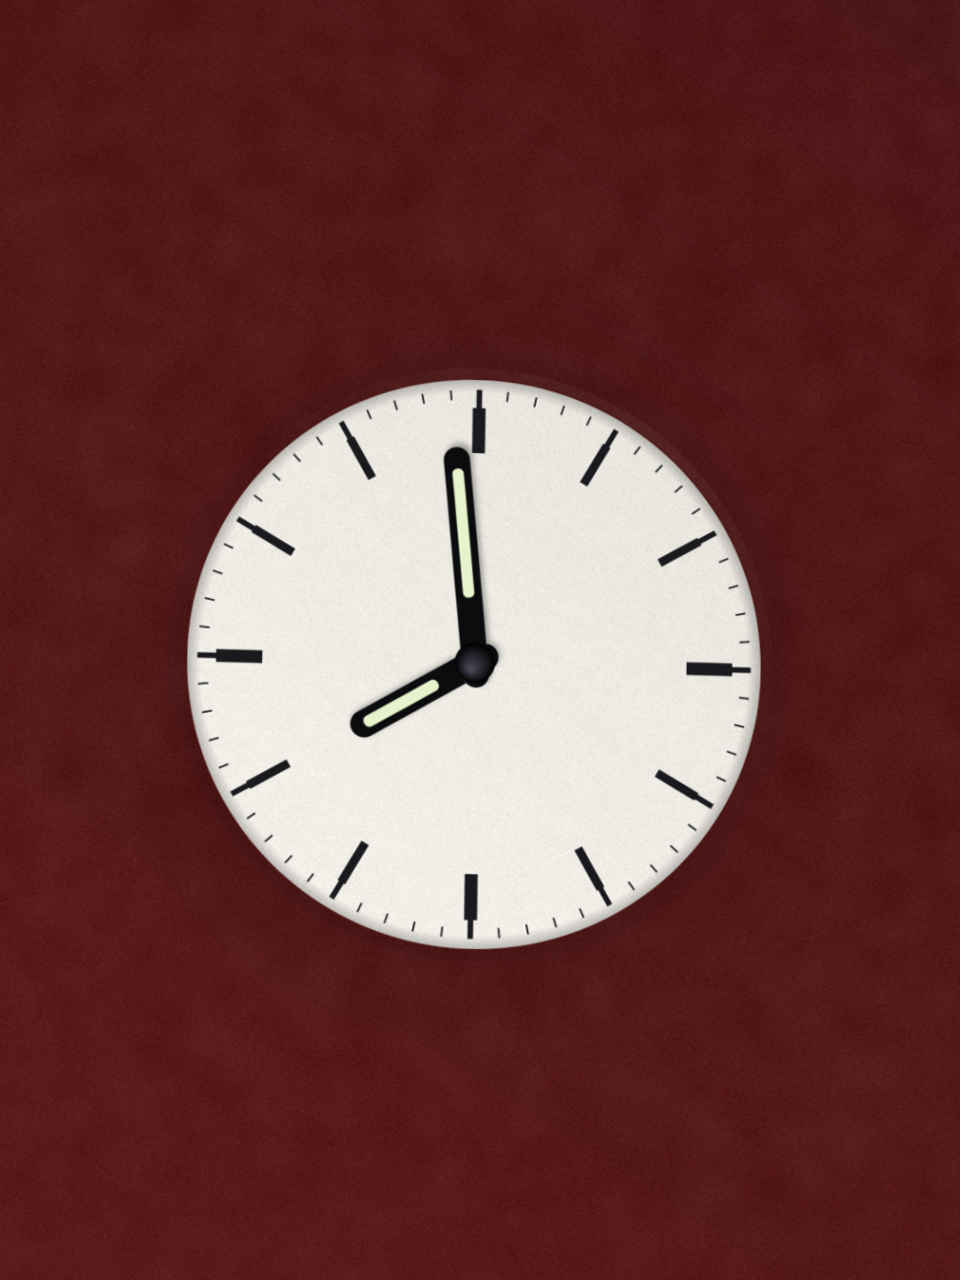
7:59
